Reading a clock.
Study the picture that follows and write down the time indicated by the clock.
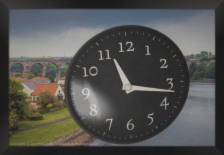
11:17
